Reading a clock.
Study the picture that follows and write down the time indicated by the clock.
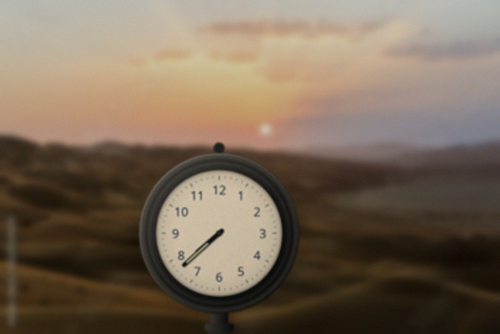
7:38
